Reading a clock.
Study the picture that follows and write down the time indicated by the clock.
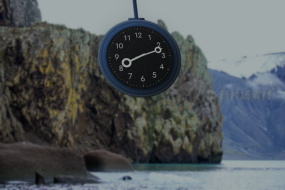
8:12
